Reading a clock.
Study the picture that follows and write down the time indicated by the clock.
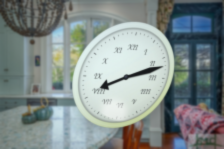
8:12
